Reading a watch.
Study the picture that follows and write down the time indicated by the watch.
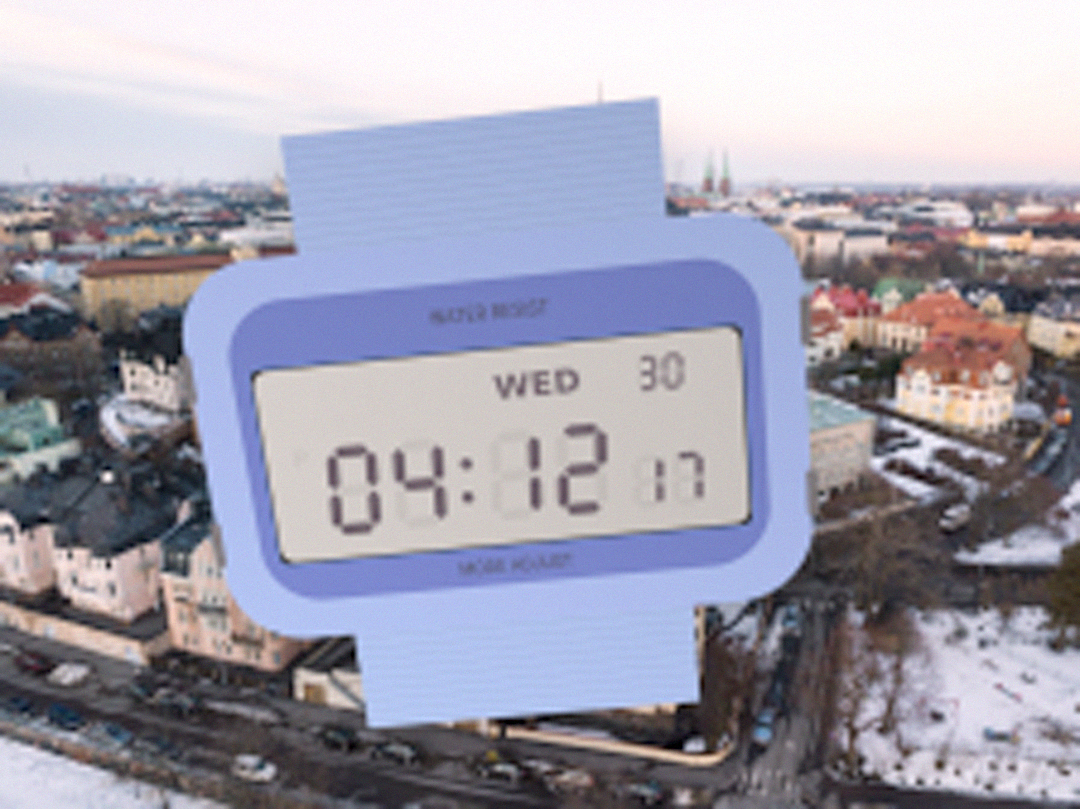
4:12:17
